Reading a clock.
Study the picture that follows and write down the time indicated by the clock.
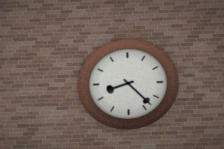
8:23
